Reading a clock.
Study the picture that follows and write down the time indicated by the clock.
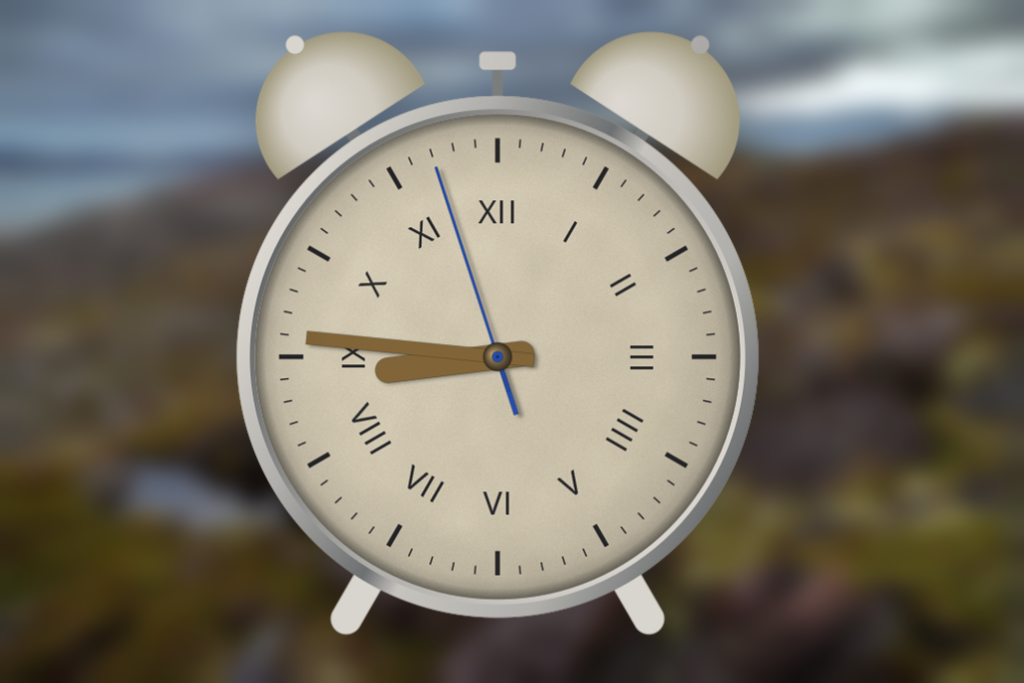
8:45:57
